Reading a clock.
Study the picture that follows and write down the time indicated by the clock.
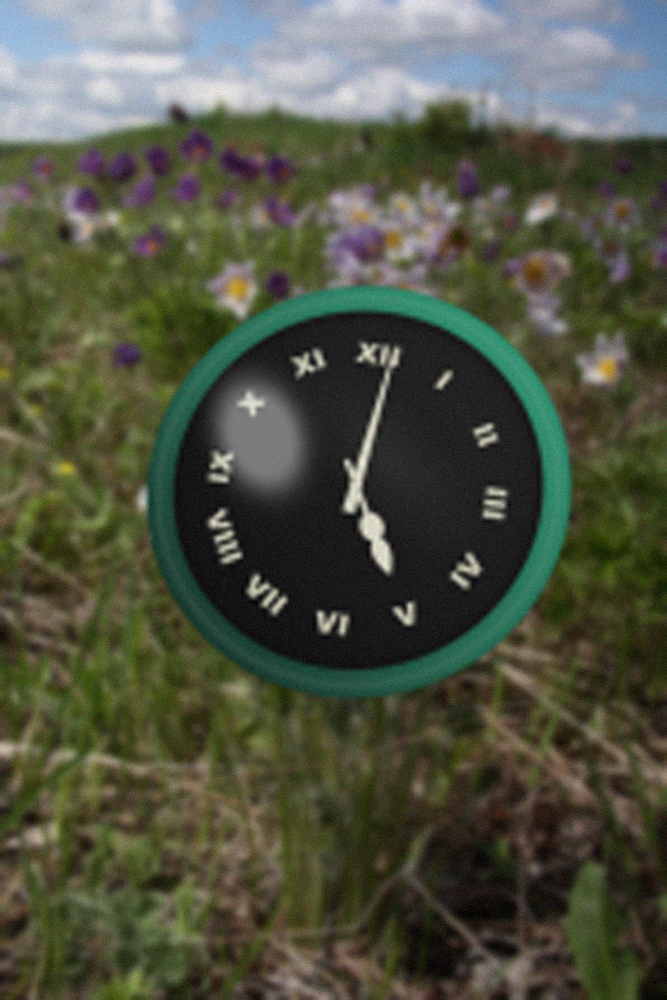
5:01
